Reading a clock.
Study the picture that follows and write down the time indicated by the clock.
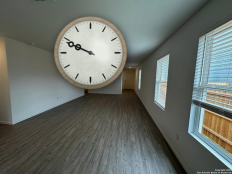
9:49
